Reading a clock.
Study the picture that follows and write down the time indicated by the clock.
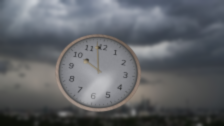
9:58
